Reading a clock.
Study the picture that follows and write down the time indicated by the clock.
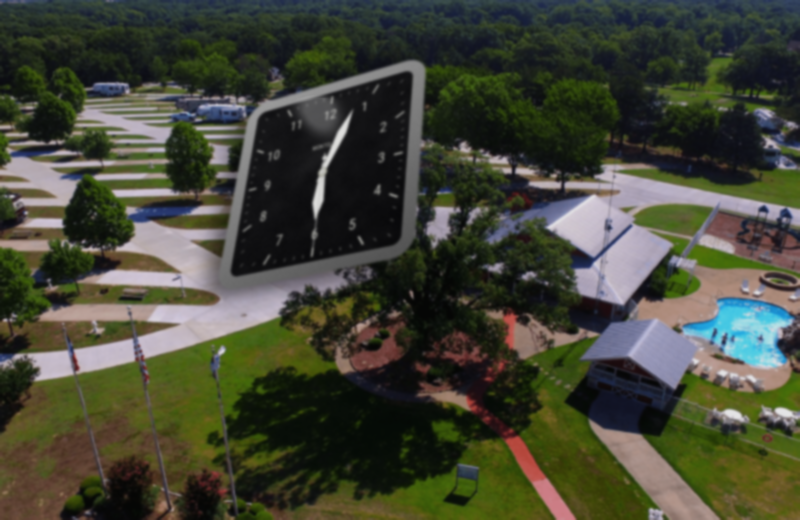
6:03:30
